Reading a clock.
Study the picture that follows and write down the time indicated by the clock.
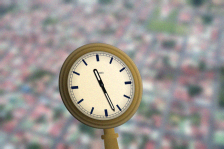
11:27
